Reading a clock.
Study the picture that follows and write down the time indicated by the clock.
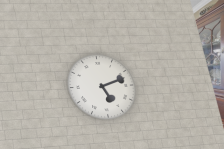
5:12
